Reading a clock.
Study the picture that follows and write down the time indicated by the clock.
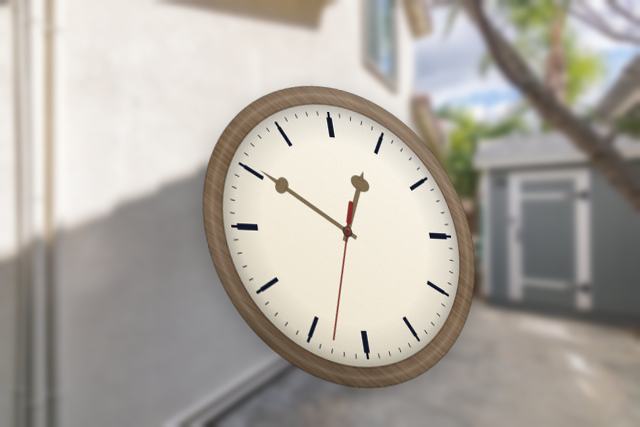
12:50:33
